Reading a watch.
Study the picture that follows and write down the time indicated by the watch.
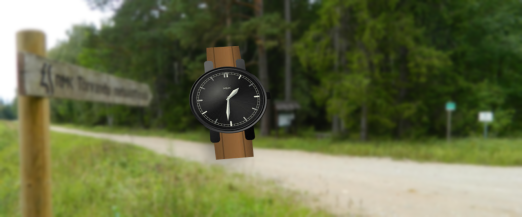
1:31
